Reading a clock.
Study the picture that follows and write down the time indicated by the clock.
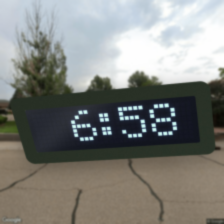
6:58
